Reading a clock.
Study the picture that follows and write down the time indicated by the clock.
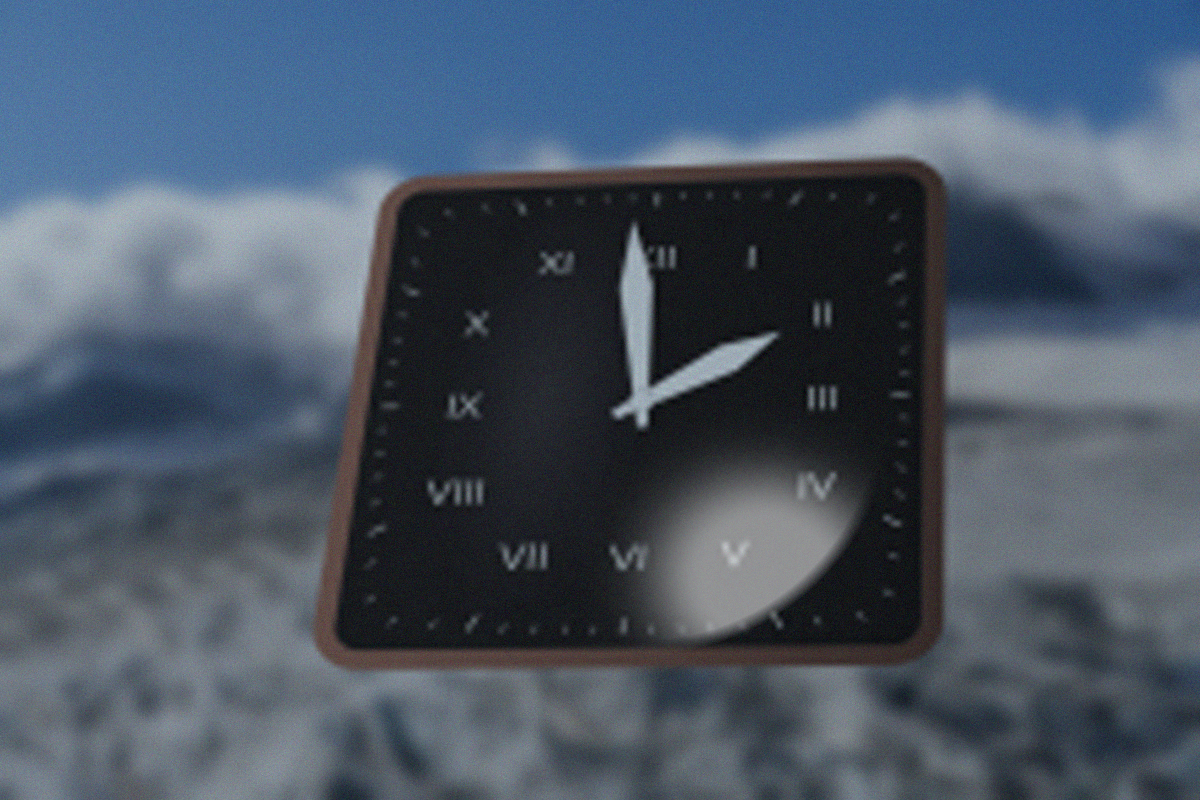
1:59
